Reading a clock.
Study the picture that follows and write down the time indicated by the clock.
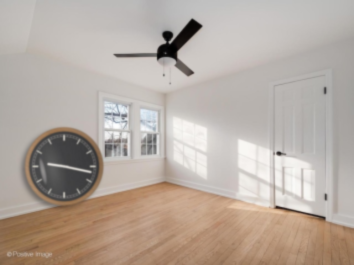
9:17
